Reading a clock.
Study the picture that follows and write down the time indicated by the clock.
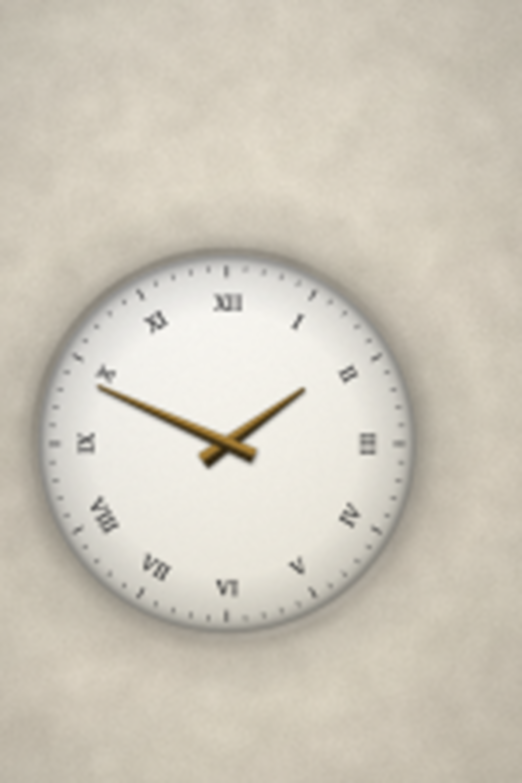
1:49
